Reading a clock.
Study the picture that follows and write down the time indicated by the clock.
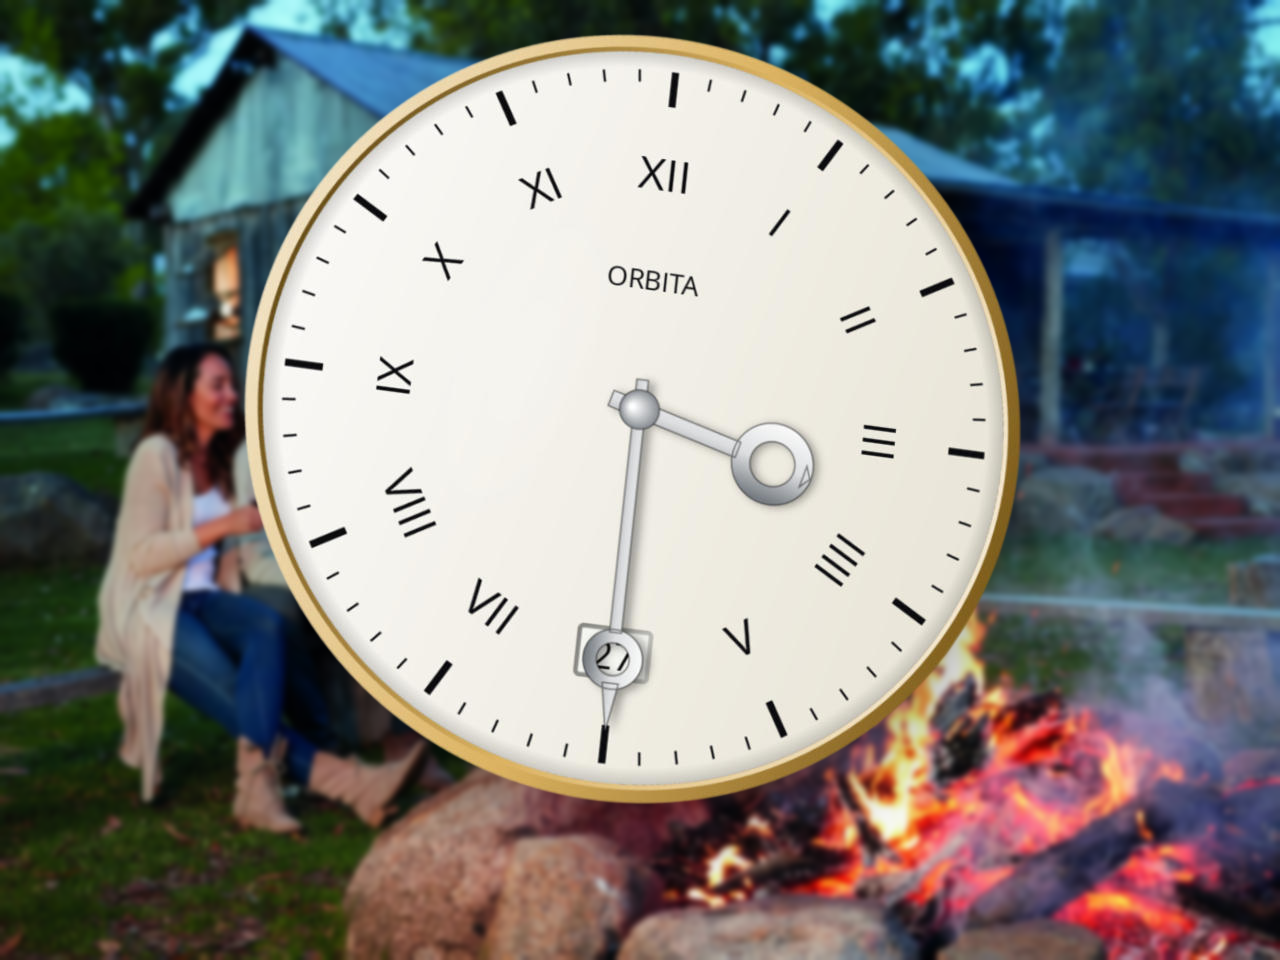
3:30
